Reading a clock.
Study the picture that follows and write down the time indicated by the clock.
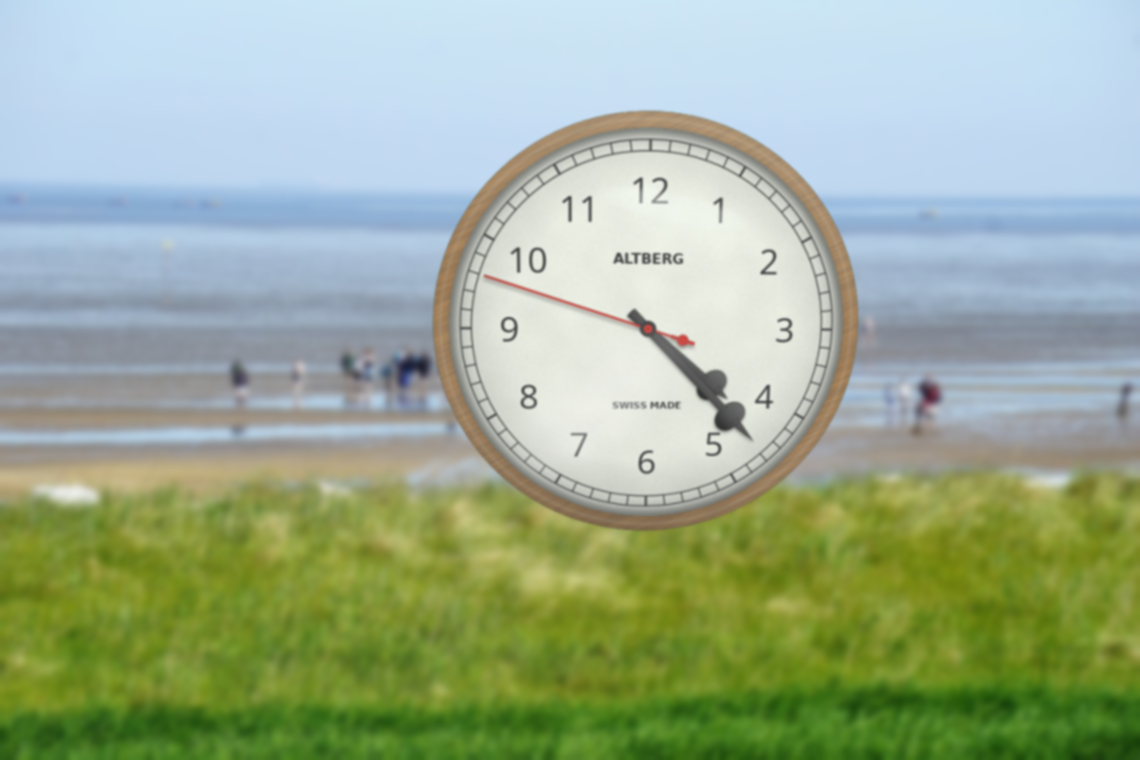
4:22:48
